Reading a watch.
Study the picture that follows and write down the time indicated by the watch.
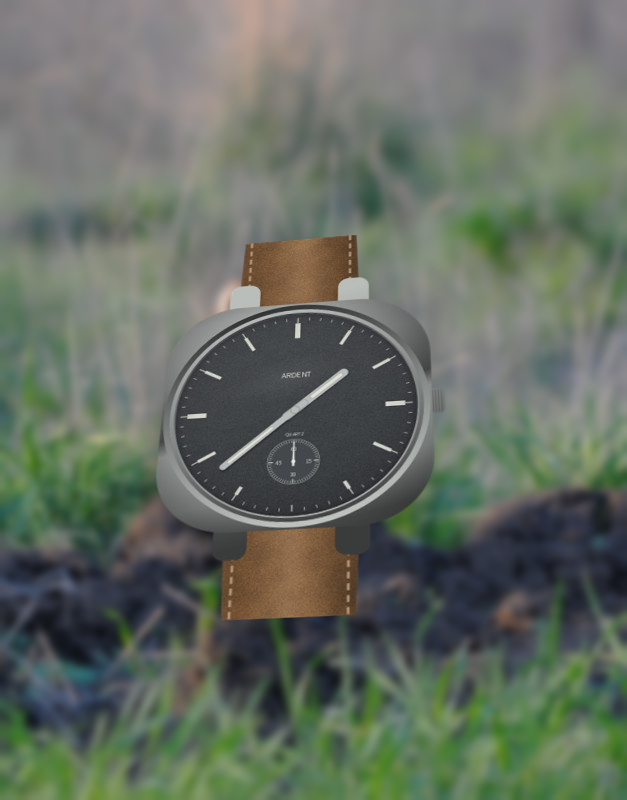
1:38
